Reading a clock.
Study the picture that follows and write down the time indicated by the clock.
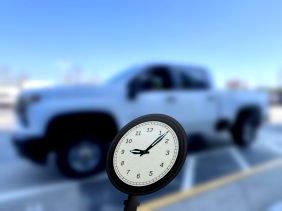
9:07
